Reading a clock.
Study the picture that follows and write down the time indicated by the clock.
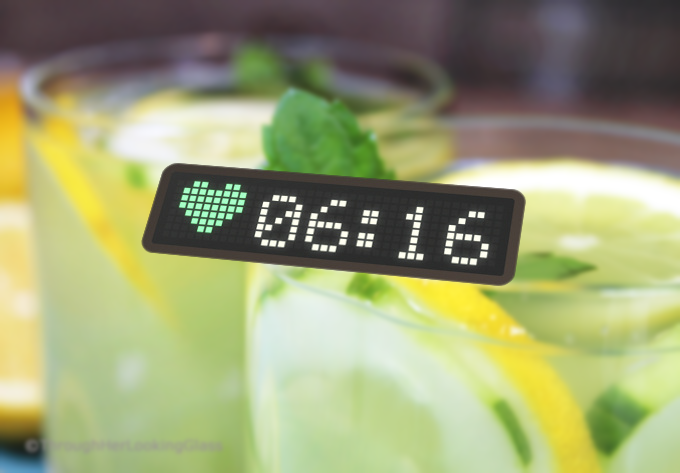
6:16
